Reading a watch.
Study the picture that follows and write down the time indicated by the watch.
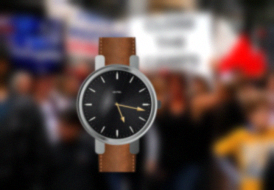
5:17
